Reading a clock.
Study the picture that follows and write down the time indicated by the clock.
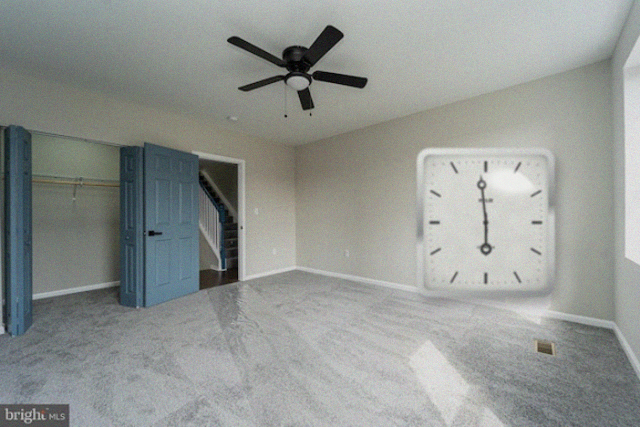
5:59
